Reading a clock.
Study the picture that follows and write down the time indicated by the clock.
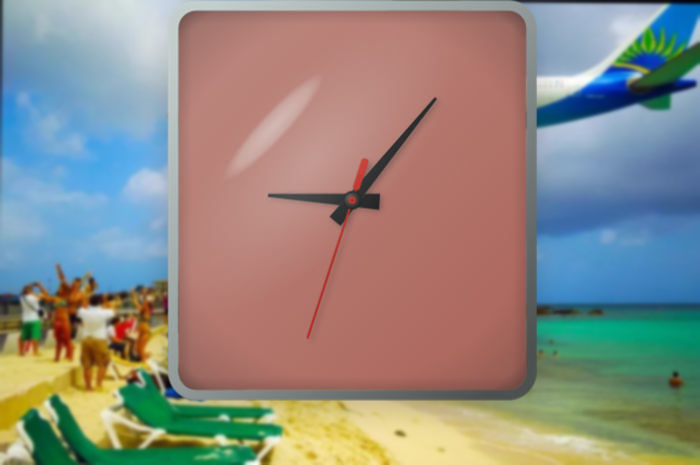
9:06:33
